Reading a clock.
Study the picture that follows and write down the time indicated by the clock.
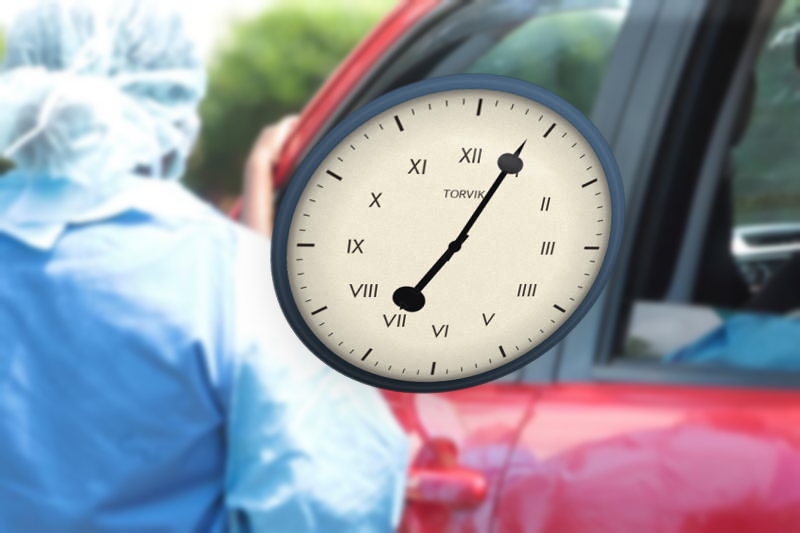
7:04
